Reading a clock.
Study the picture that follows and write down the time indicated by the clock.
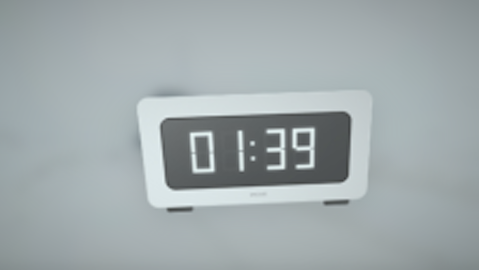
1:39
